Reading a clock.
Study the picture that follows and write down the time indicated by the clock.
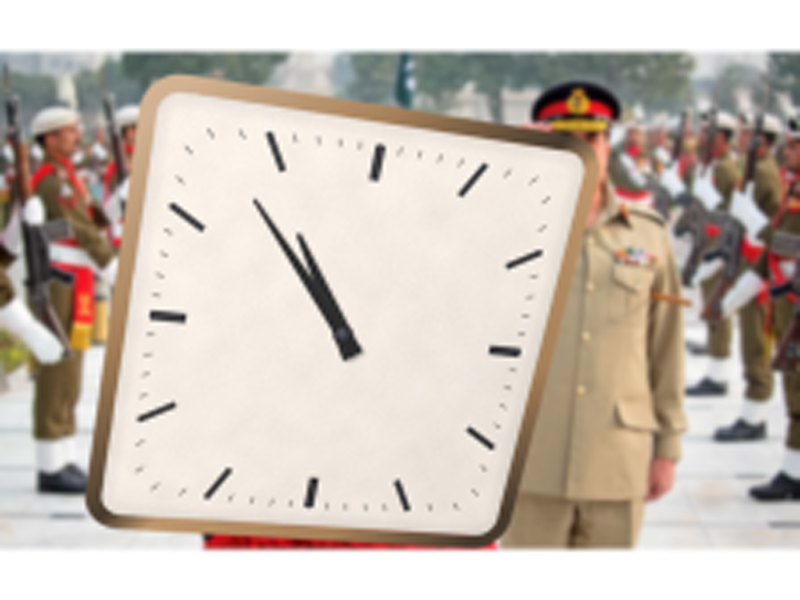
10:53
